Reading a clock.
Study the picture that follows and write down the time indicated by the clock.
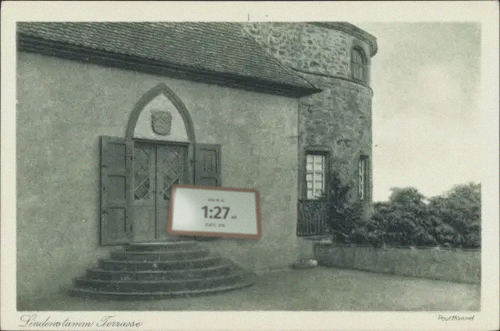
1:27
